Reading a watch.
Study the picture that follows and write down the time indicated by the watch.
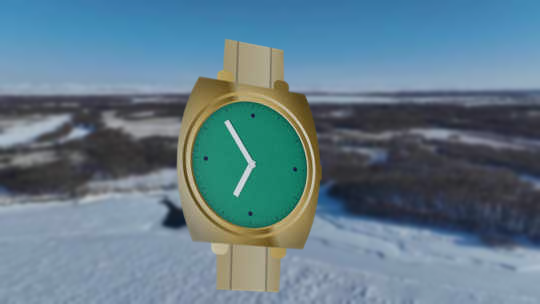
6:54
